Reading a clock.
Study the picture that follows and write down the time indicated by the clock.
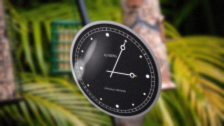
3:05
